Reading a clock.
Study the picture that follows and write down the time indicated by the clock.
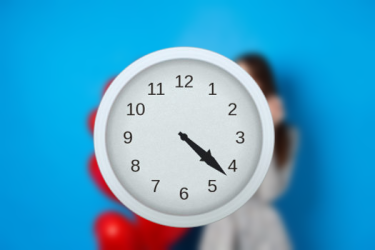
4:22
